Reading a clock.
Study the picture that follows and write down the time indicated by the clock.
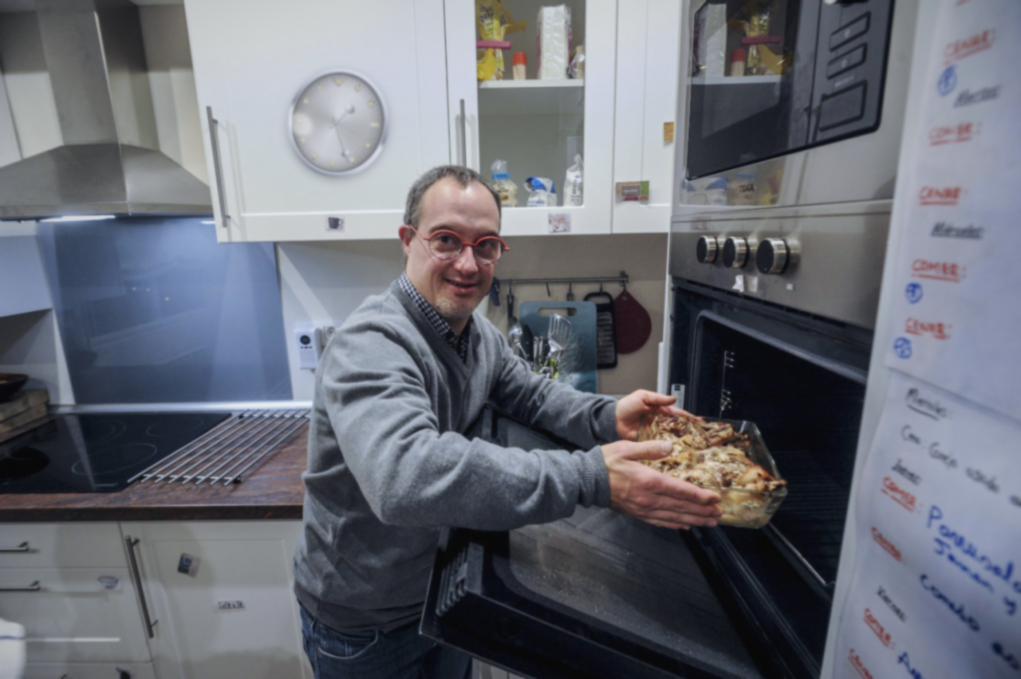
1:26
